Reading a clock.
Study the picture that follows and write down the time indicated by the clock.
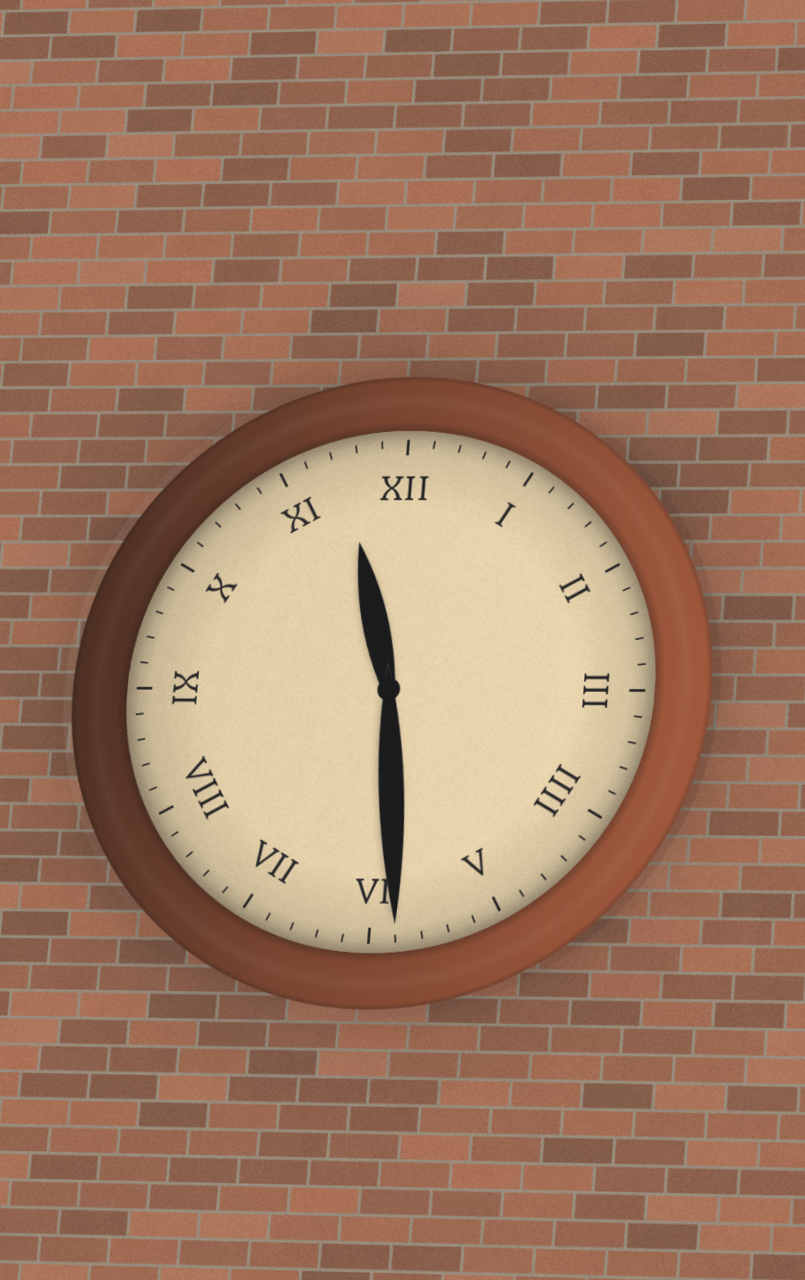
11:29
